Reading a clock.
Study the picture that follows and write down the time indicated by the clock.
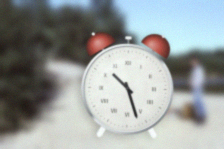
10:27
